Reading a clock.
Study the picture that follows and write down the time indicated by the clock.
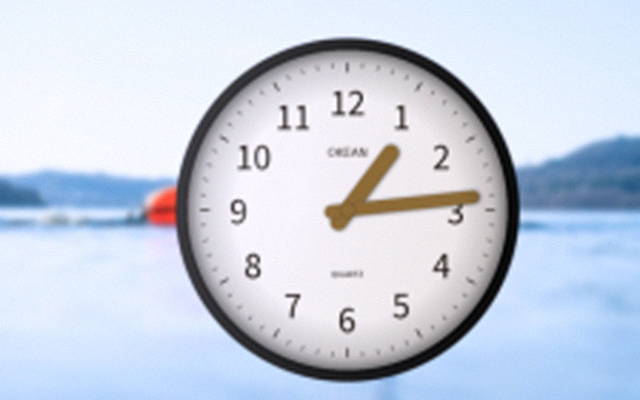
1:14
